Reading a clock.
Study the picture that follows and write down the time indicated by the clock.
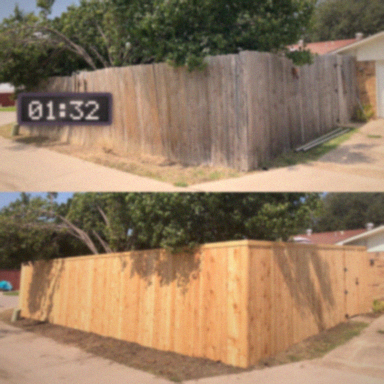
1:32
